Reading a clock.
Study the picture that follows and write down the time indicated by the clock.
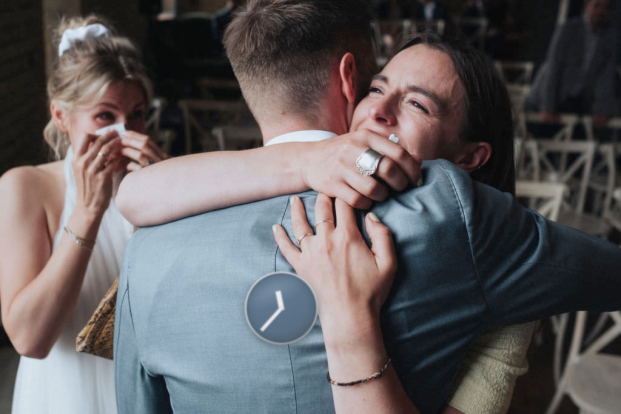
11:37
